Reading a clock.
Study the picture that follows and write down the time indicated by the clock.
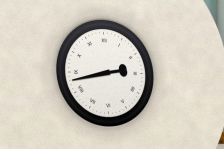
2:43
